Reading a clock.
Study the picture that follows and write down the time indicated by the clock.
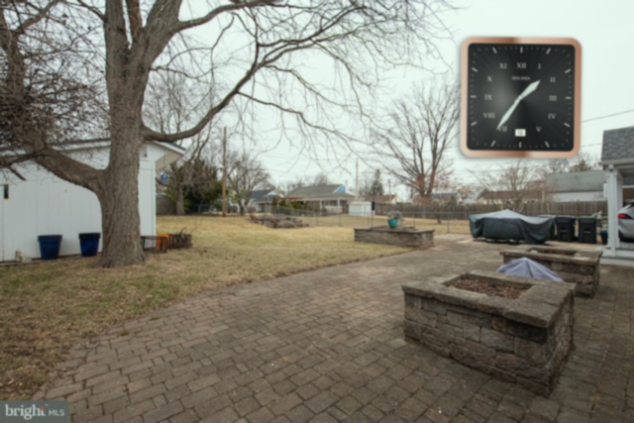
1:36
